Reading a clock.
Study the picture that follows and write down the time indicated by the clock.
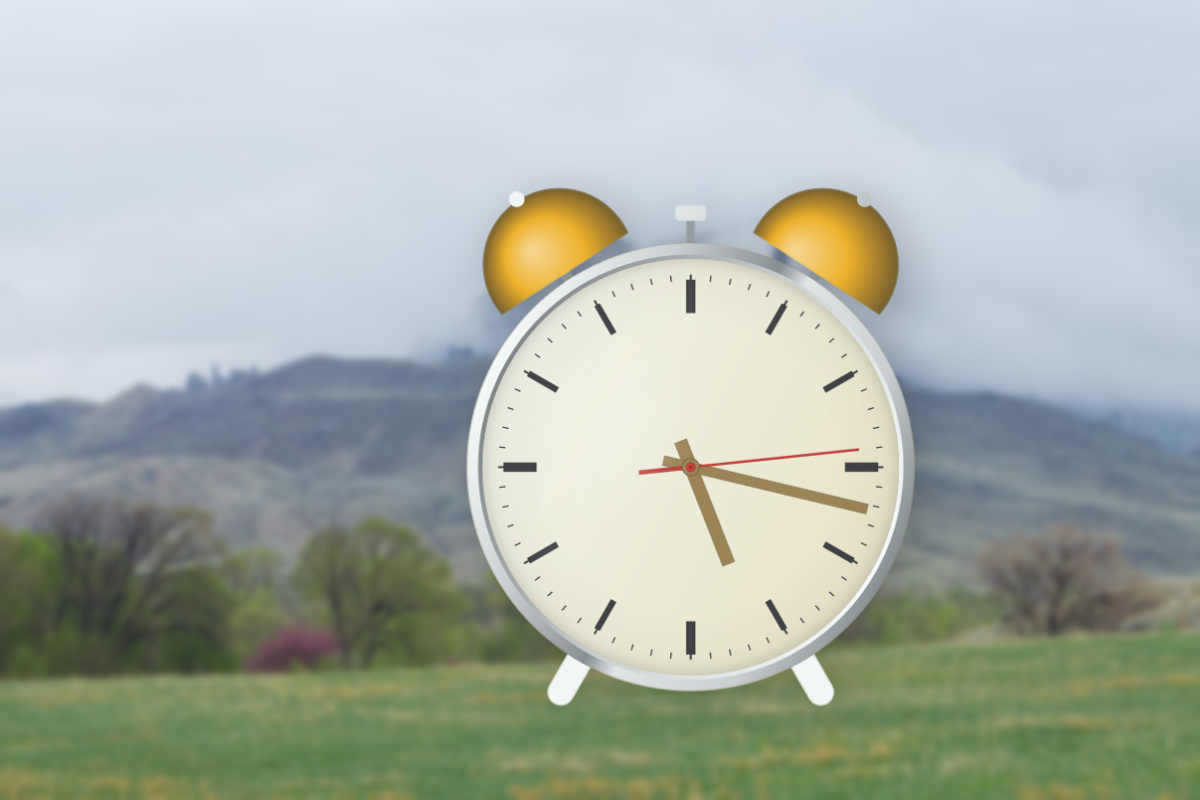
5:17:14
